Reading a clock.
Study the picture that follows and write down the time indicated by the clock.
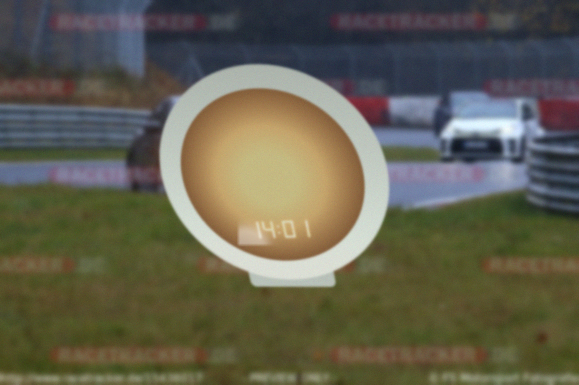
14:01
